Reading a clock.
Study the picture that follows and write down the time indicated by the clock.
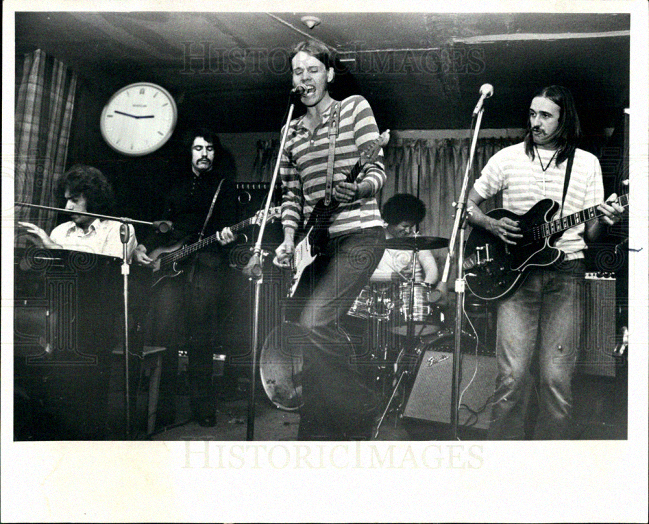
2:47
